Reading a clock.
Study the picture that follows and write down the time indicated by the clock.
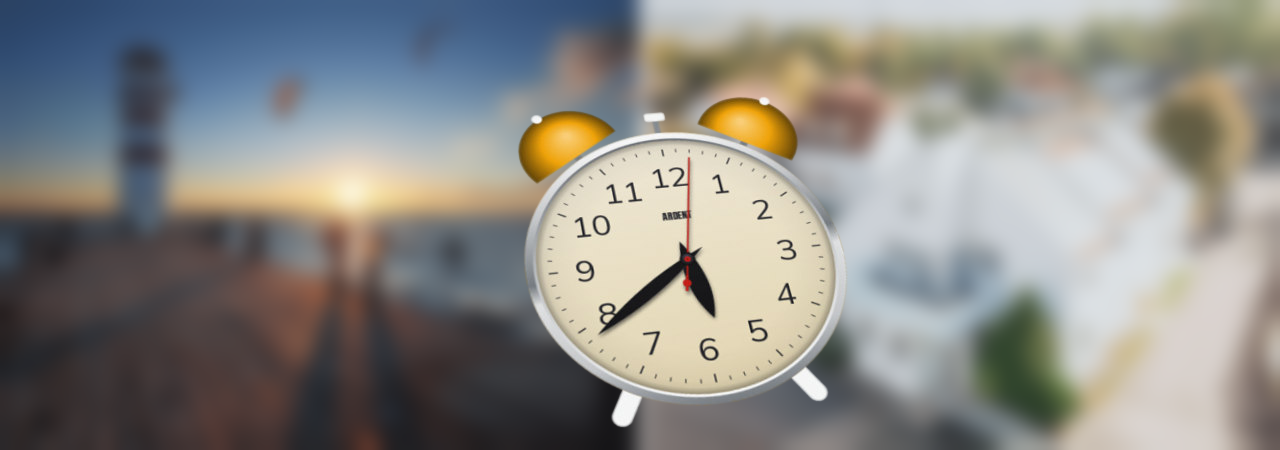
5:39:02
